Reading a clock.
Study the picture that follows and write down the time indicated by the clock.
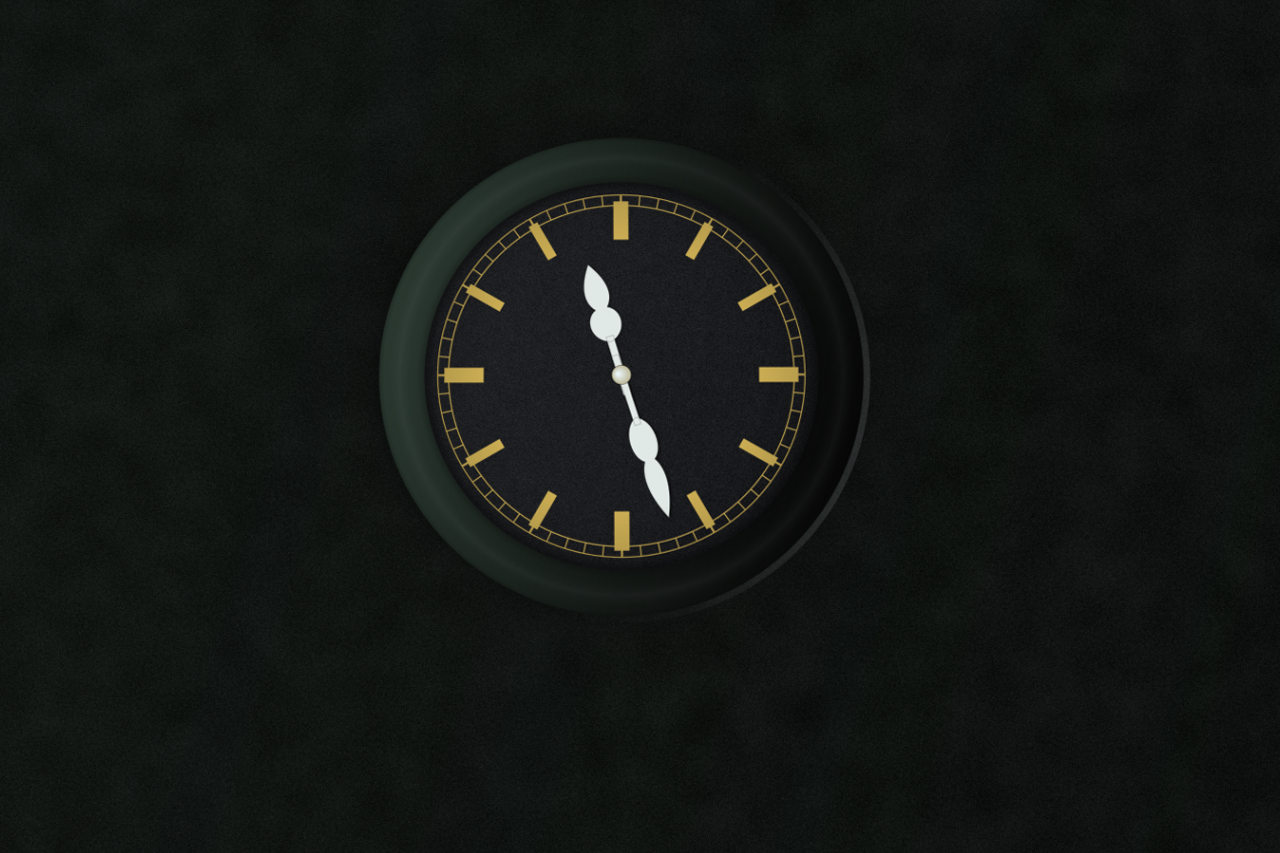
11:27
